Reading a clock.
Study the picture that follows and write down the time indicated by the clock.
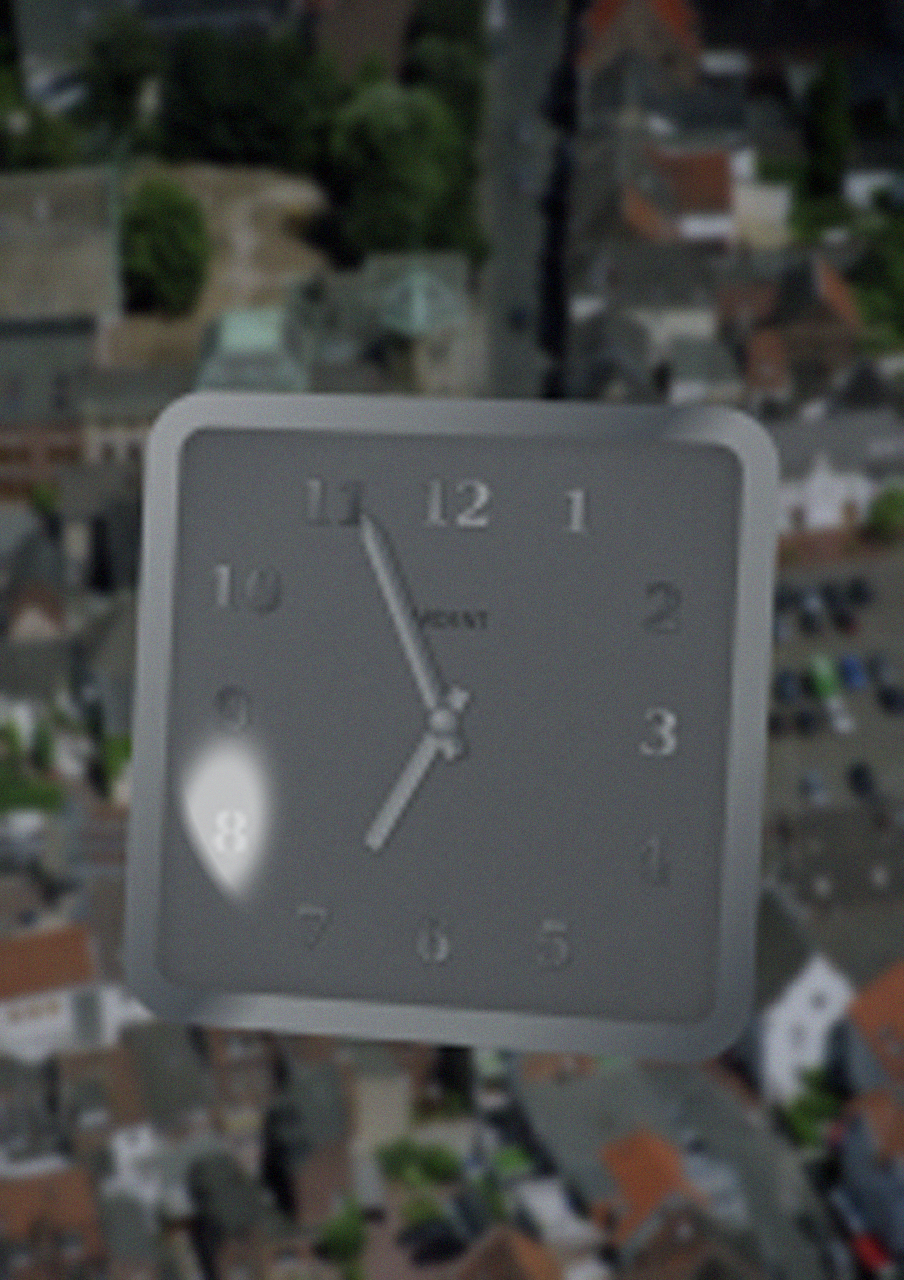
6:56
